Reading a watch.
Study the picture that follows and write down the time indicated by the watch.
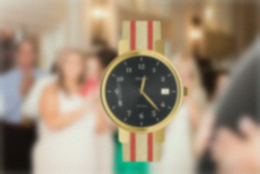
12:23
